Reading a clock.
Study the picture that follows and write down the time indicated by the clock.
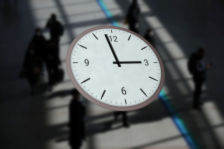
2:58
